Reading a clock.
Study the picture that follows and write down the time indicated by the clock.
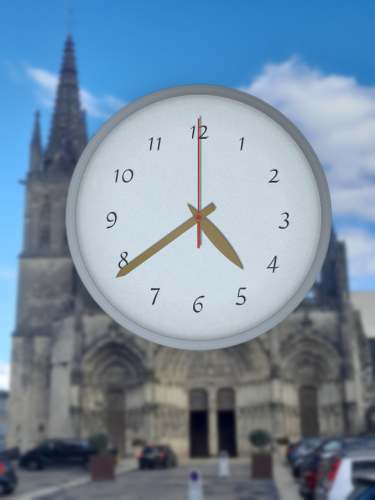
4:39:00
